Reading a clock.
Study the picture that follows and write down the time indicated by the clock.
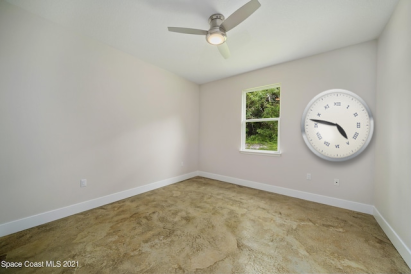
4:47
